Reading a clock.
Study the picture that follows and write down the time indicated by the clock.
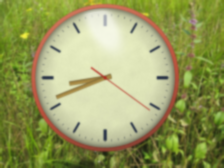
8:41:21
